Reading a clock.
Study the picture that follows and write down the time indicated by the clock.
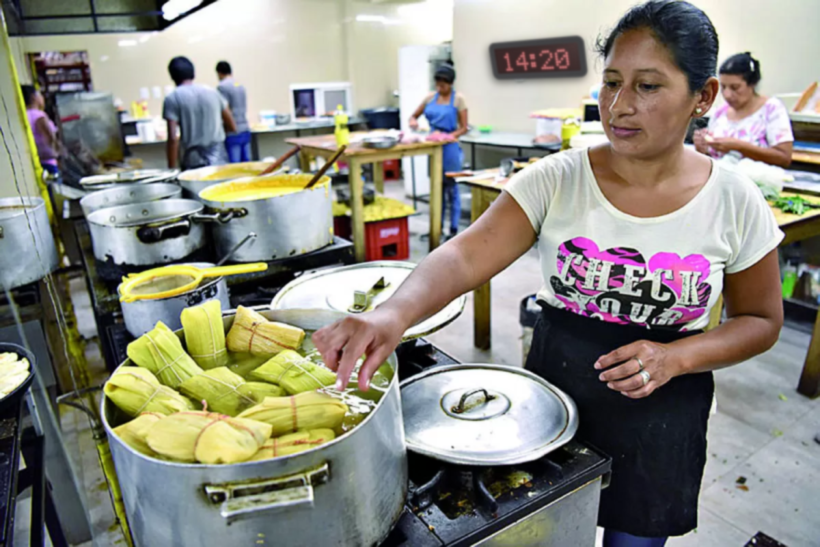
14:20
